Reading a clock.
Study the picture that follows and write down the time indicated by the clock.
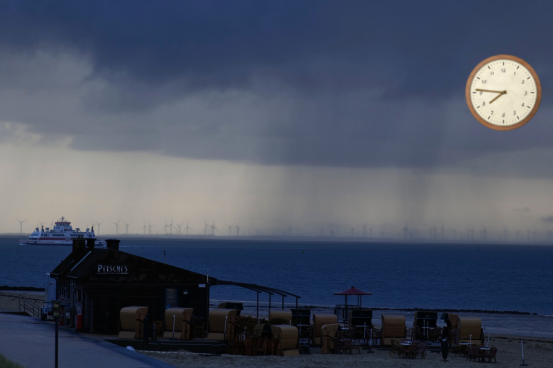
7:46
